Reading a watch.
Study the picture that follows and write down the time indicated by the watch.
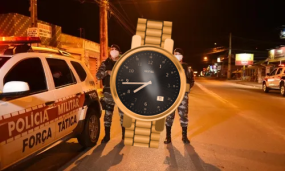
7:44
